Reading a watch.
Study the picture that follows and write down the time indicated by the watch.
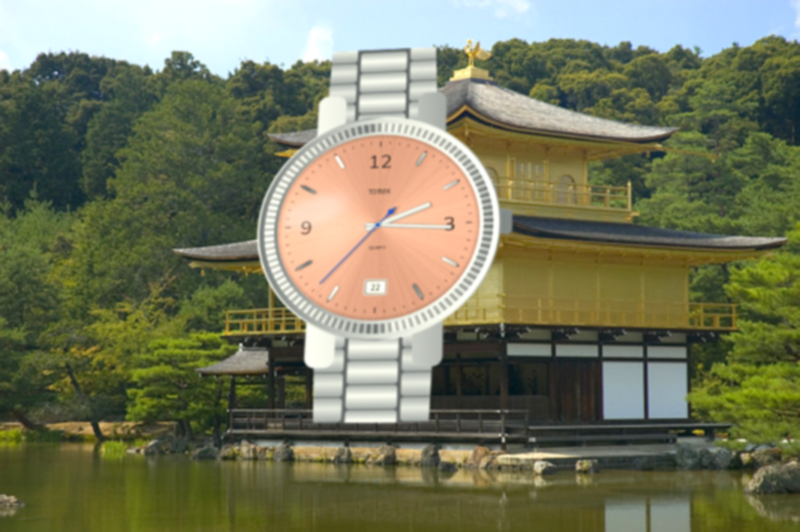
2:15:37
